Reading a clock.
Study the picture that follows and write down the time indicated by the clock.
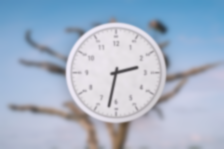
2:32
